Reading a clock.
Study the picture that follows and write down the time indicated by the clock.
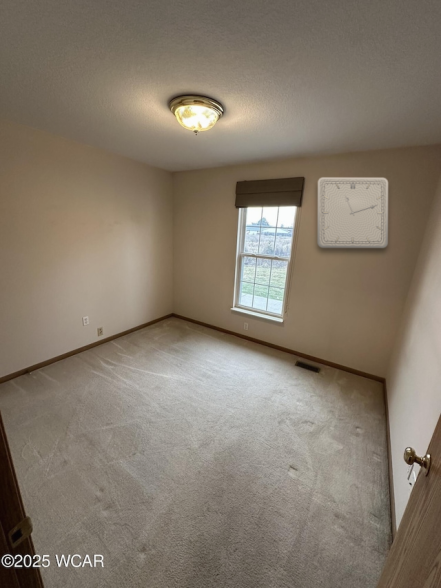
11:12
